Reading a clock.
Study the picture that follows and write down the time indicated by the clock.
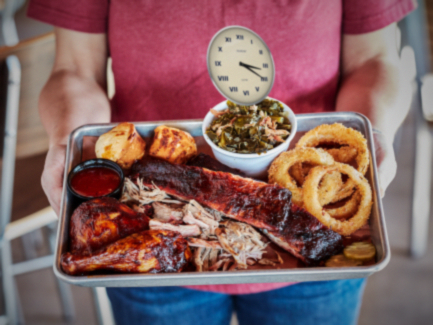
3:20
